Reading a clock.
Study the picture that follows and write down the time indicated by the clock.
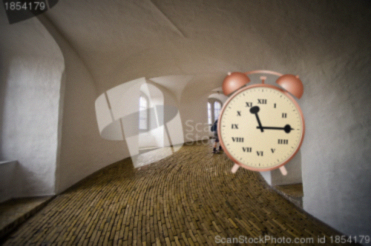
11:15
